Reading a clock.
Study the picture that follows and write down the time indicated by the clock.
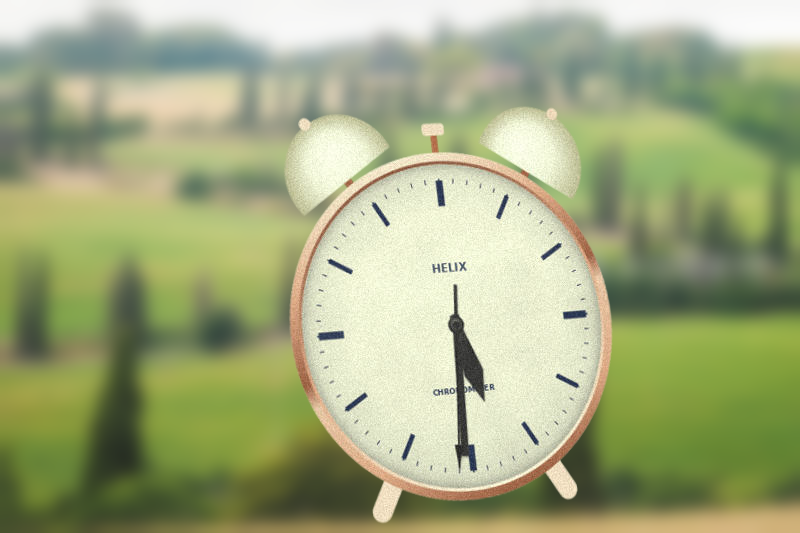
5:30:31
